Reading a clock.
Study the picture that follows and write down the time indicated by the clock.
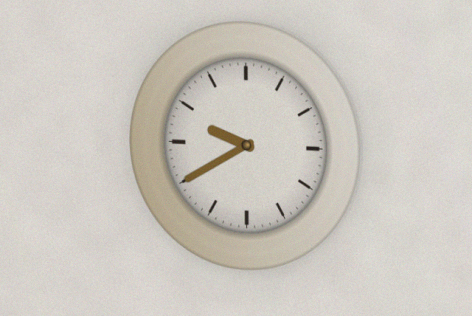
9:40
